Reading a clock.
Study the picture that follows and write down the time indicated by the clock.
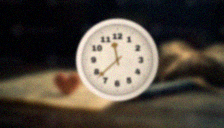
11:38
